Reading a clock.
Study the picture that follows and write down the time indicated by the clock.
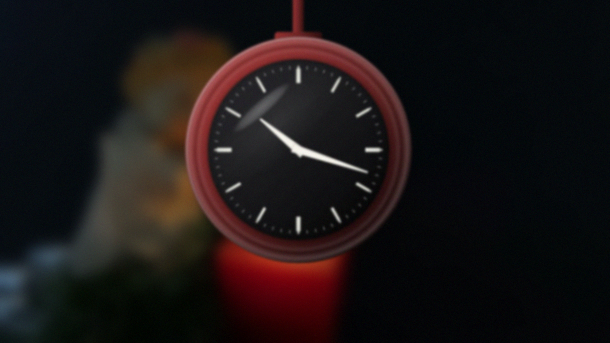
10:18
